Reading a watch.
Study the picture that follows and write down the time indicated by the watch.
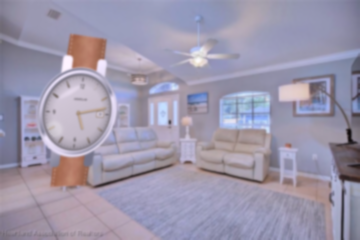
5:13
